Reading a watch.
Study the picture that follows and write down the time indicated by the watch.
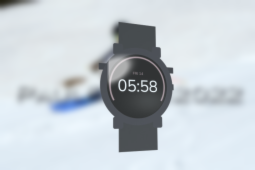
5:58
